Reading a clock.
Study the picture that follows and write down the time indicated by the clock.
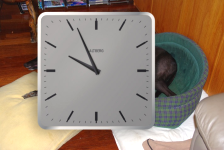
9:56
